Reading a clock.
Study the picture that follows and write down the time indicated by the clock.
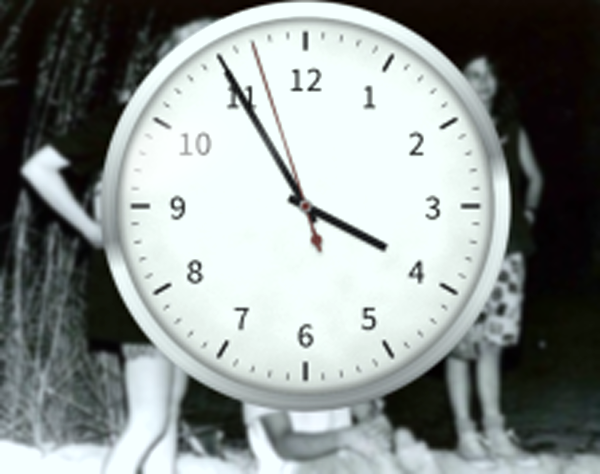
3:54:57
